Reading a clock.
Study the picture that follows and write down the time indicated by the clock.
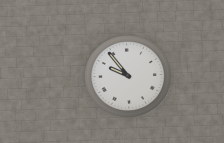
9:54
